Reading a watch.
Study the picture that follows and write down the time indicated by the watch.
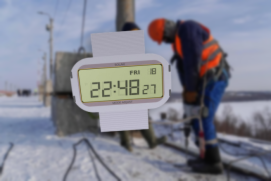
22:48:27
